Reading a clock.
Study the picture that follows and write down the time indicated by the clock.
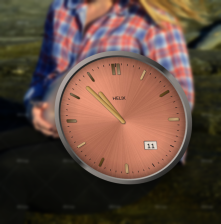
10:53
